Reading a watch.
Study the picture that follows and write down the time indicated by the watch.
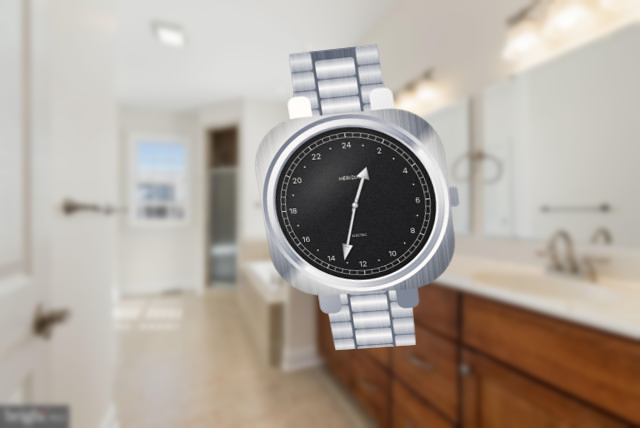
1:33
